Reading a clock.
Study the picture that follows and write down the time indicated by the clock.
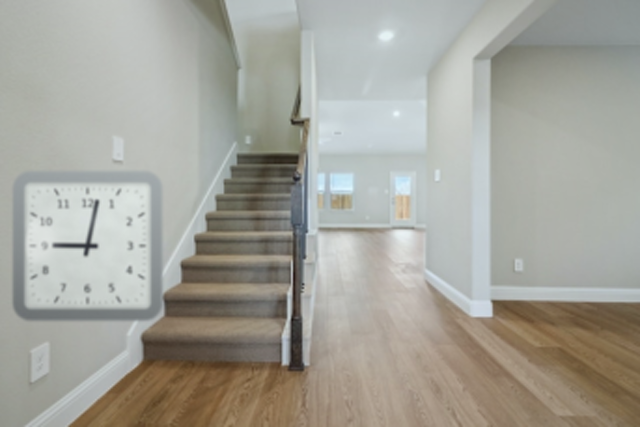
9:02
